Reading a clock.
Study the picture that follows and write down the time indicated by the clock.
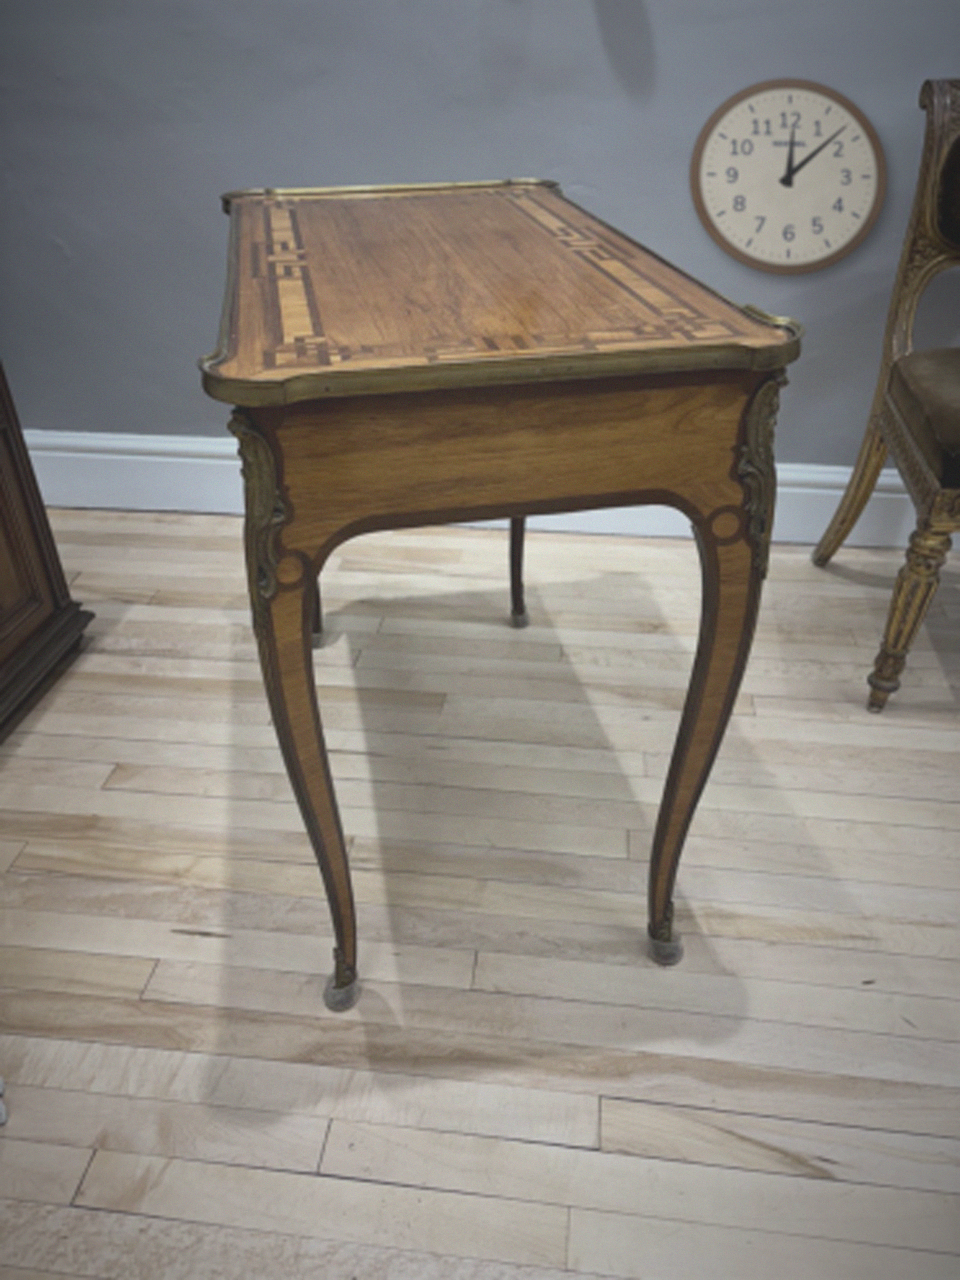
12:08
